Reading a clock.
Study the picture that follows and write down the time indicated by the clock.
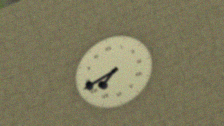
7:43
